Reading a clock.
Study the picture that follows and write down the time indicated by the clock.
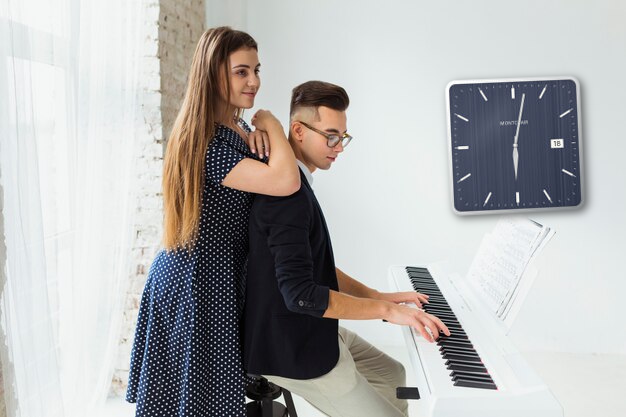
6:02
